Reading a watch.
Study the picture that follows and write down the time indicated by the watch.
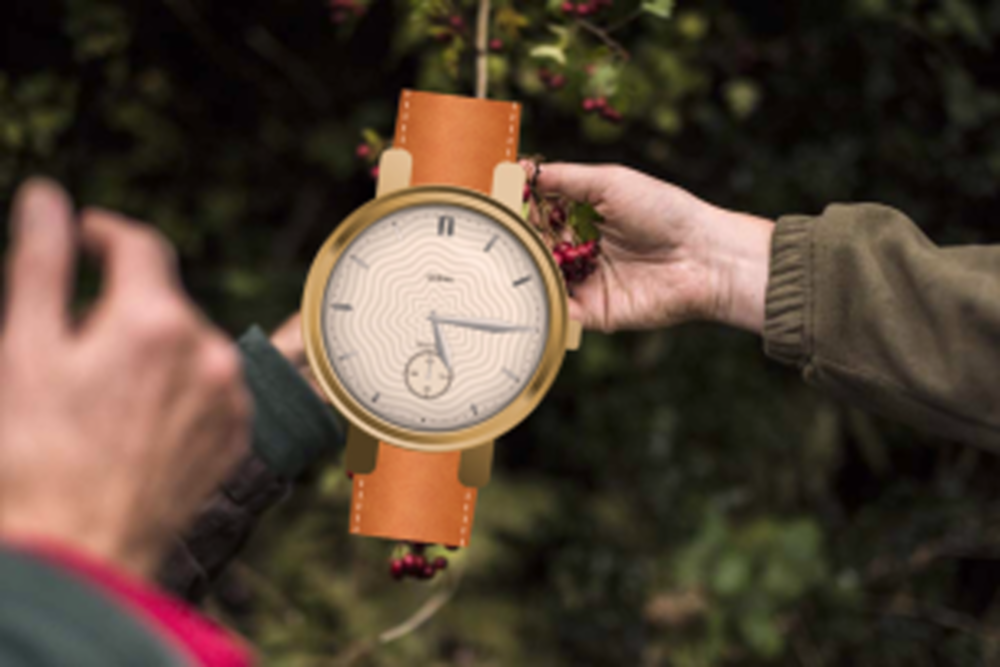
5:15
